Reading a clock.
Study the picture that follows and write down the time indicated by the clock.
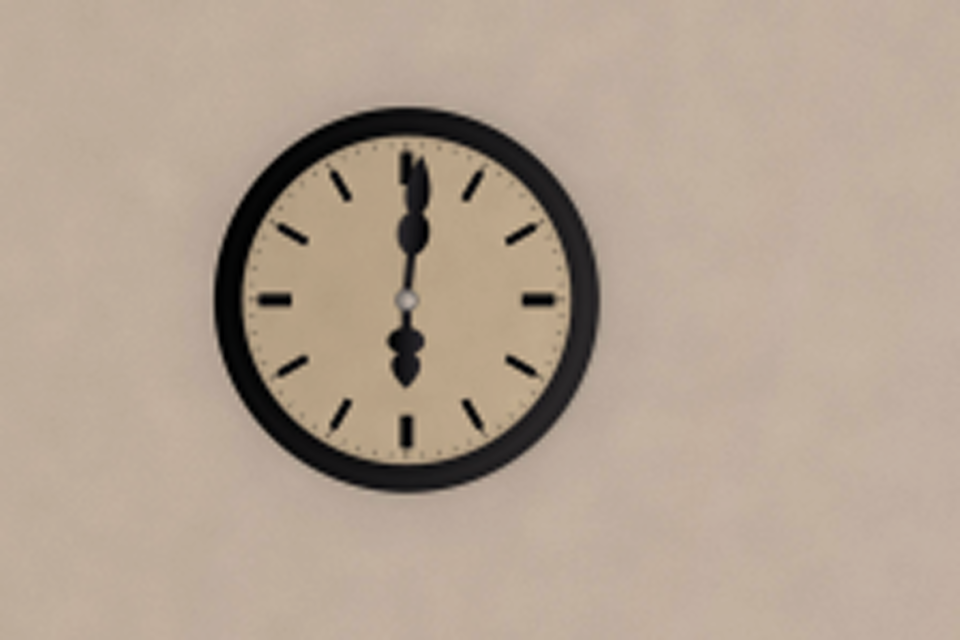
6:01
